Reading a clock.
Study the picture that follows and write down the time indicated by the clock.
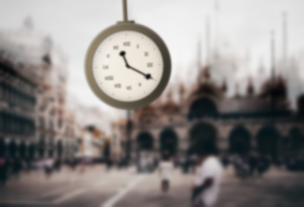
11:20
